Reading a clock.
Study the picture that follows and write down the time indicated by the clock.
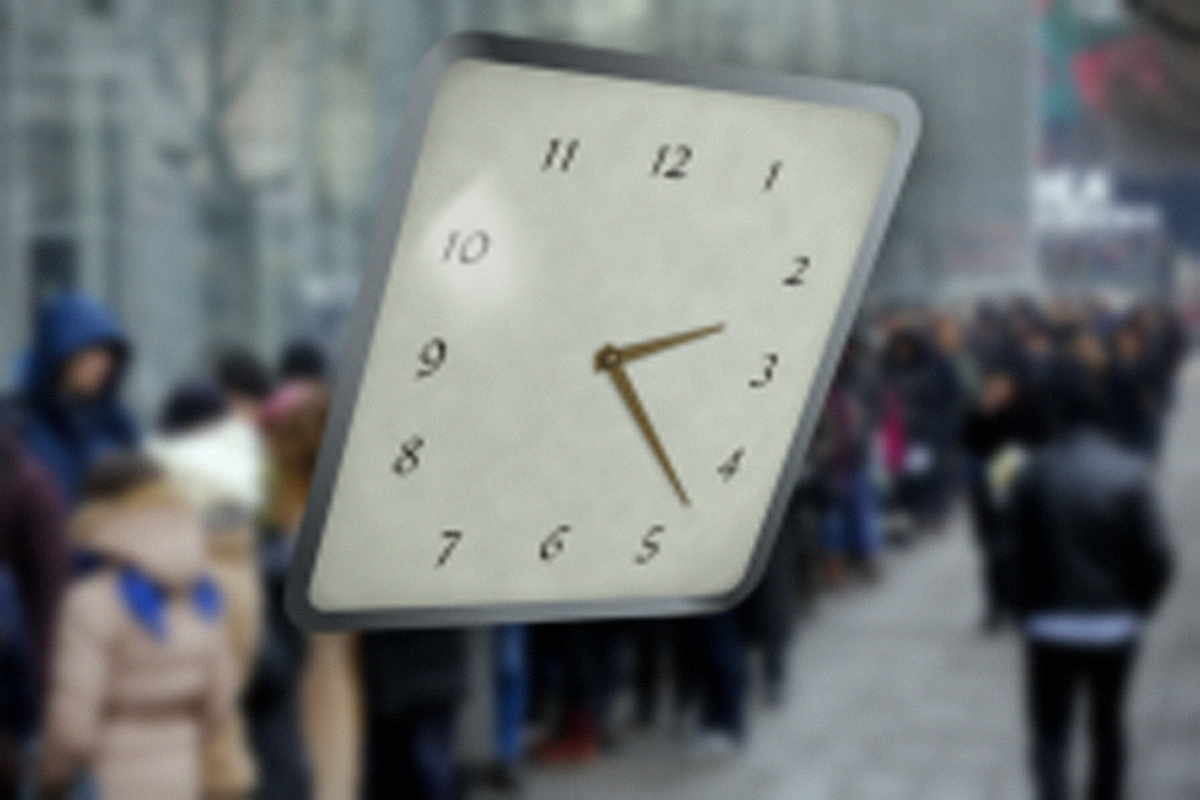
2:23
